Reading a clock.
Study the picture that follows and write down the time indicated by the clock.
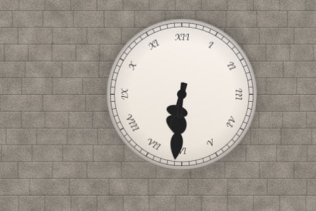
6:31
